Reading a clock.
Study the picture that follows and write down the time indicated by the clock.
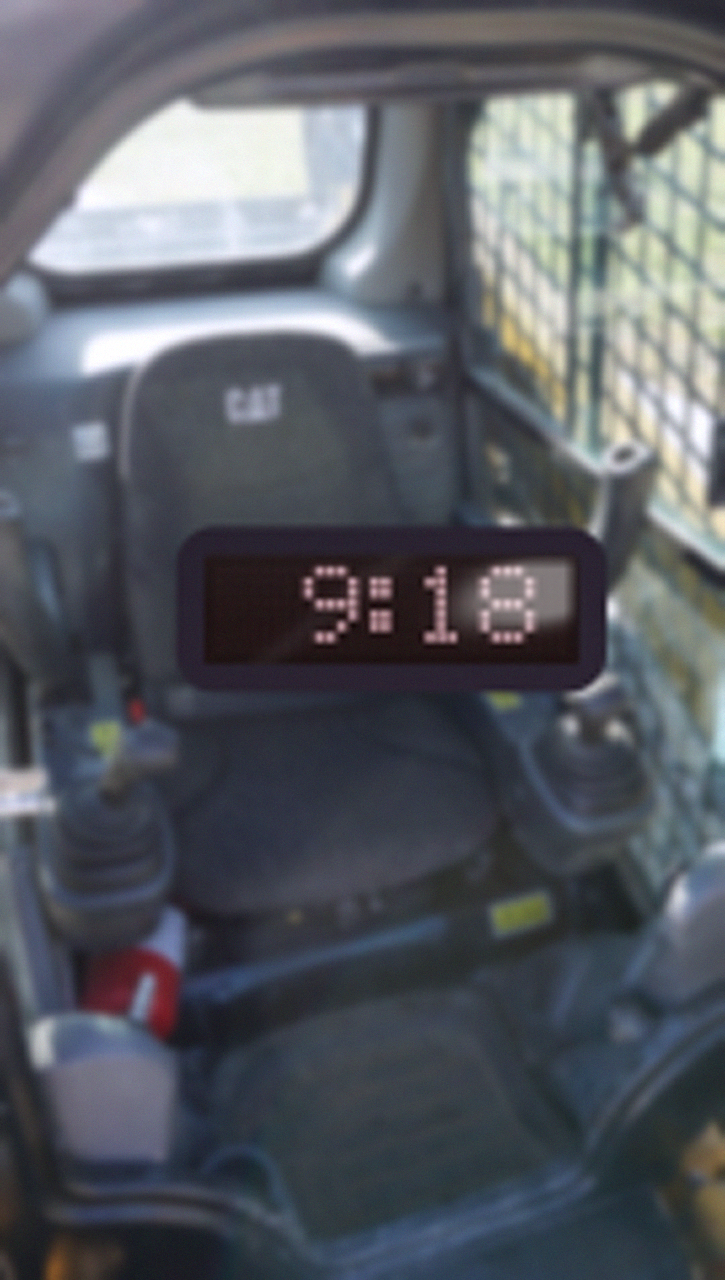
9:18
